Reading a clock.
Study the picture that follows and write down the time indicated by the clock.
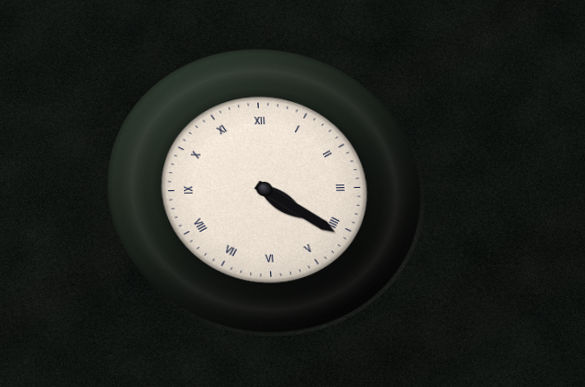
4:21
